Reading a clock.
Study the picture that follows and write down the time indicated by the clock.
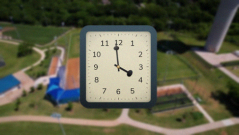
3:59
